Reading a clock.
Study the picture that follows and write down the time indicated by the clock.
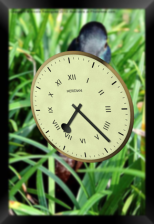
7:23
